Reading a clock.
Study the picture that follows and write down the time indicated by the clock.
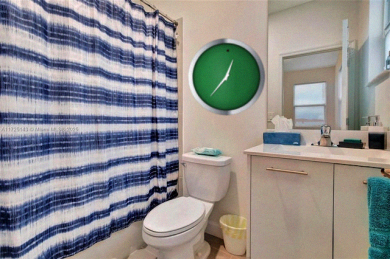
12:36
